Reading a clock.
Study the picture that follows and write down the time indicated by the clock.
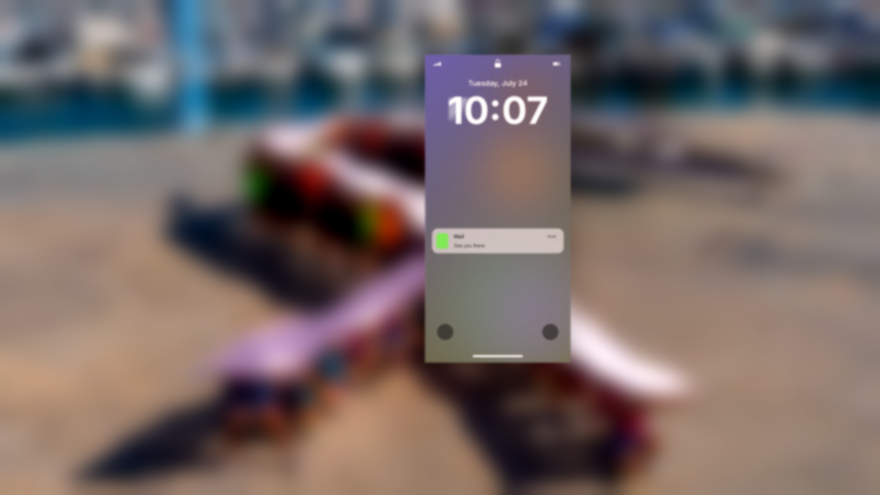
10:07
